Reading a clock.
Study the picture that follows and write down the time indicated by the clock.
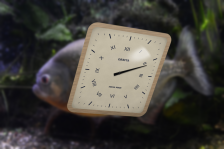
2:11
